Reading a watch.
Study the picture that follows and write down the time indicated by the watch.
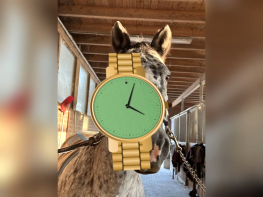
4:03
